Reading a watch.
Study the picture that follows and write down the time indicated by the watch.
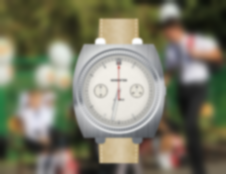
6:32
